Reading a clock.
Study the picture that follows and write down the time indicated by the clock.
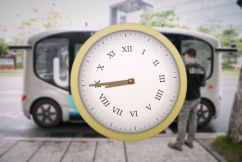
8:45
